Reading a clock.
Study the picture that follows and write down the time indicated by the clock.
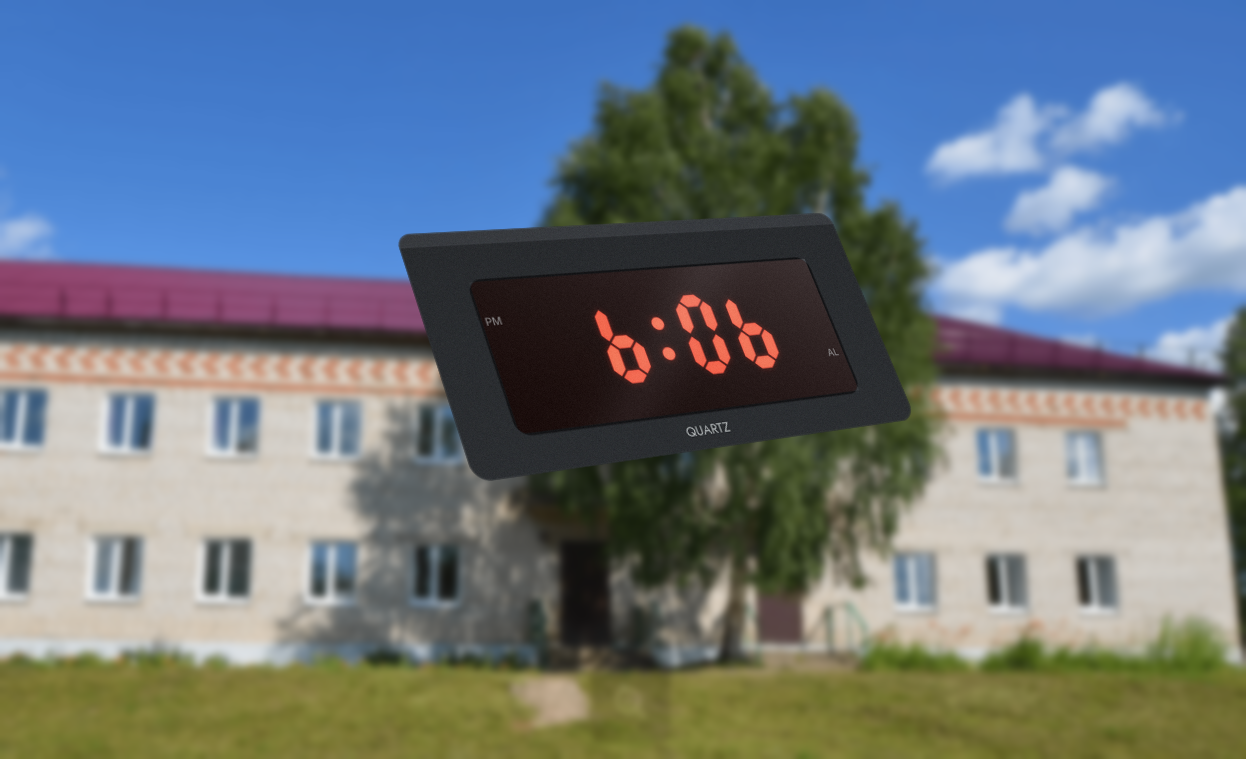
6:06
